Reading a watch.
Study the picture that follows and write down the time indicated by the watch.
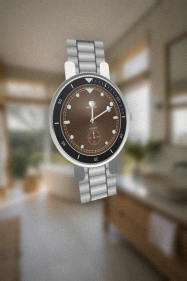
12:11
